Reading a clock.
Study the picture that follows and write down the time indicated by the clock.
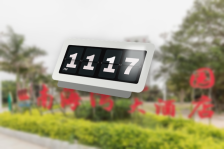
11:17
